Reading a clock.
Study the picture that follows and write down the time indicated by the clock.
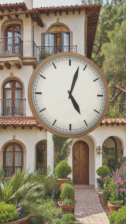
5:03
